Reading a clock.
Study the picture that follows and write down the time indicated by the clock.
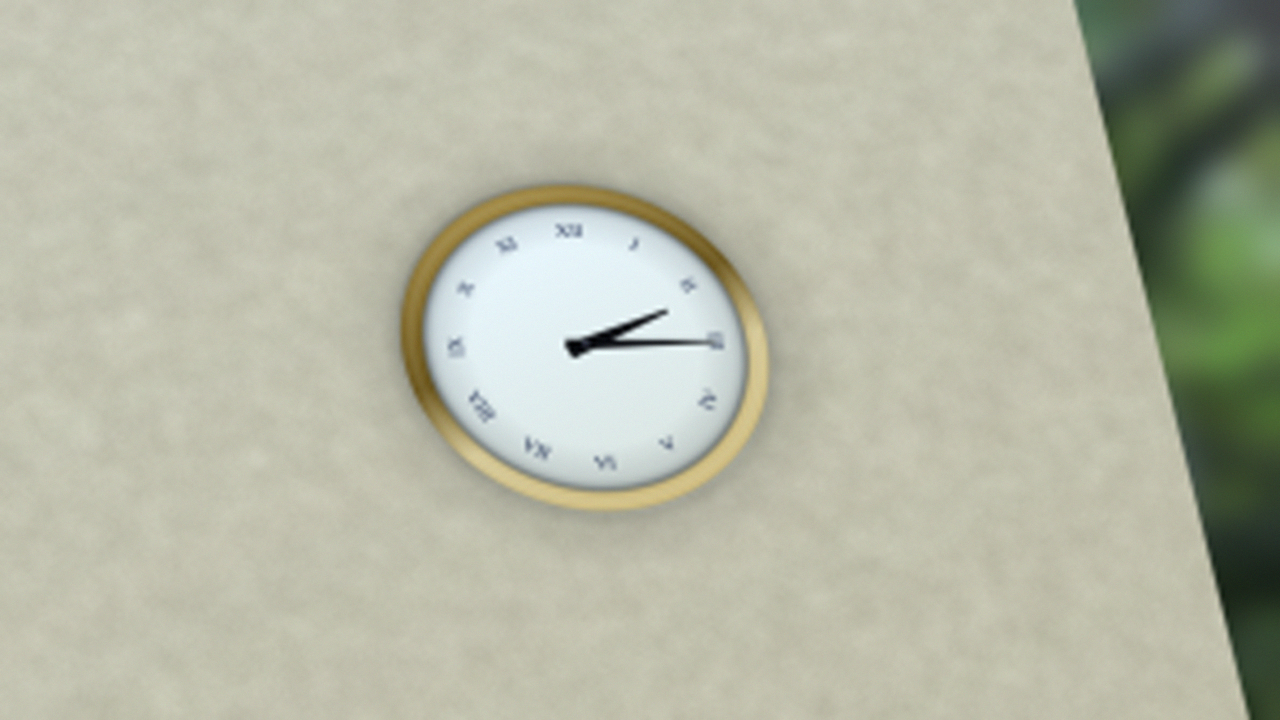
2:15
